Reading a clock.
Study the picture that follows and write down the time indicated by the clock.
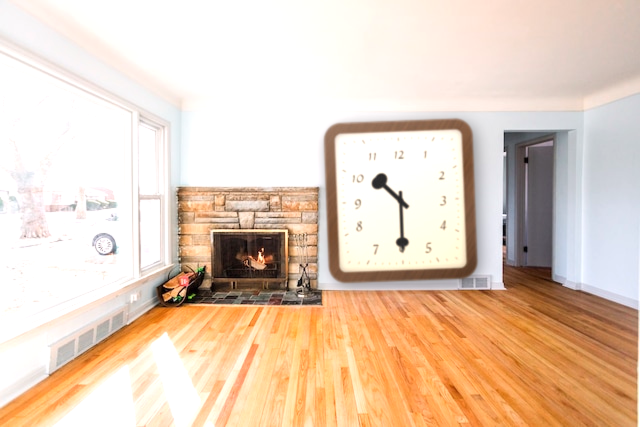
10:30
